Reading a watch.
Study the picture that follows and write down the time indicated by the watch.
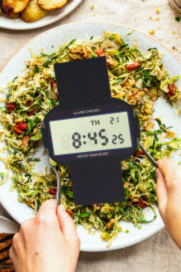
8:45:25
